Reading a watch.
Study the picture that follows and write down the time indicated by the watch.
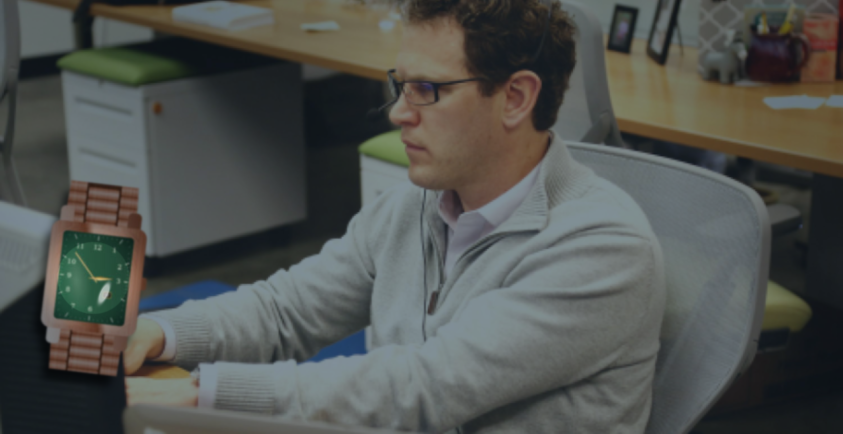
2:53
